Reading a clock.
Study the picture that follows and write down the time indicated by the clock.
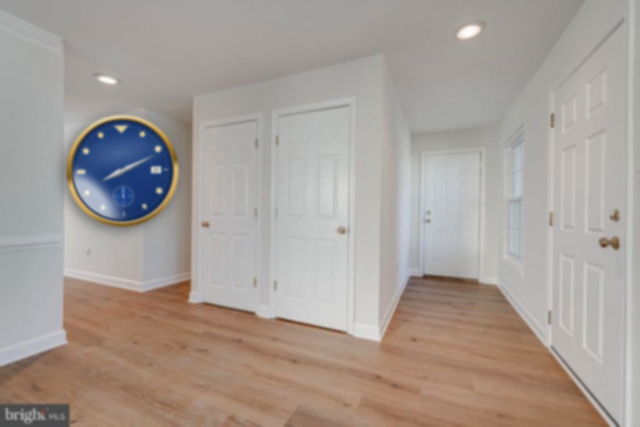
8:11
